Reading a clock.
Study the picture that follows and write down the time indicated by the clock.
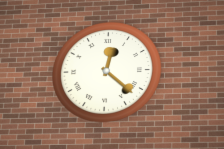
12:22
